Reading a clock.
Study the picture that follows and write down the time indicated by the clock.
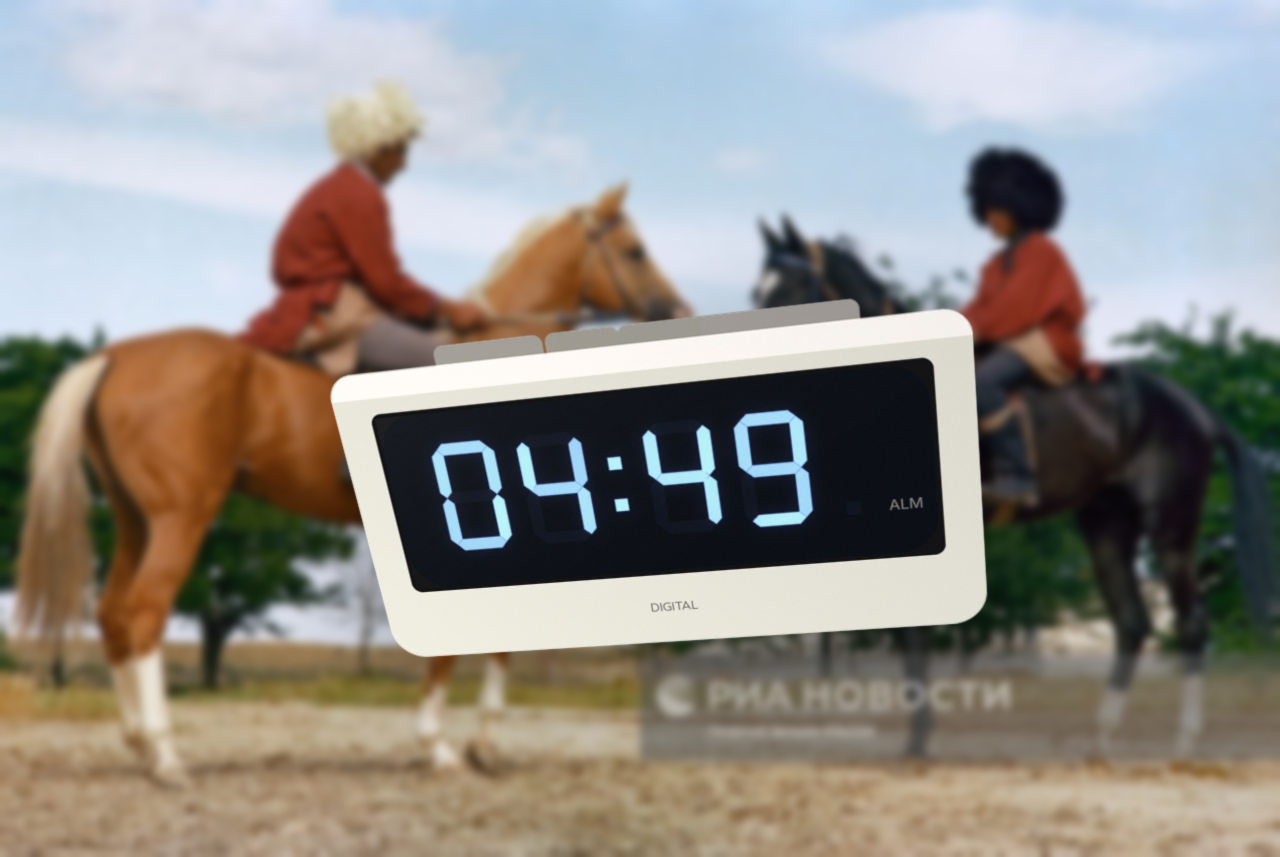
4:49
